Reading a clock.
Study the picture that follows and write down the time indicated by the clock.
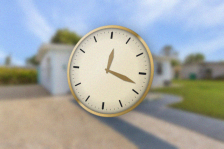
12:18
